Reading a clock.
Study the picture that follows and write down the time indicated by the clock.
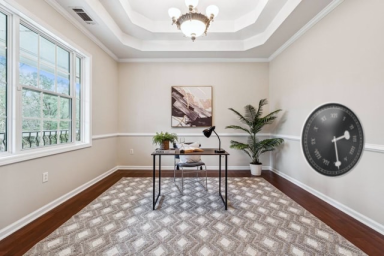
2:29
